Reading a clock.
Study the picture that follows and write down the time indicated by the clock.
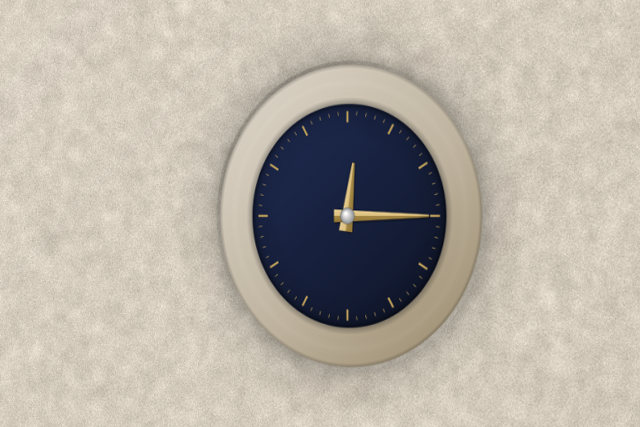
12:15
